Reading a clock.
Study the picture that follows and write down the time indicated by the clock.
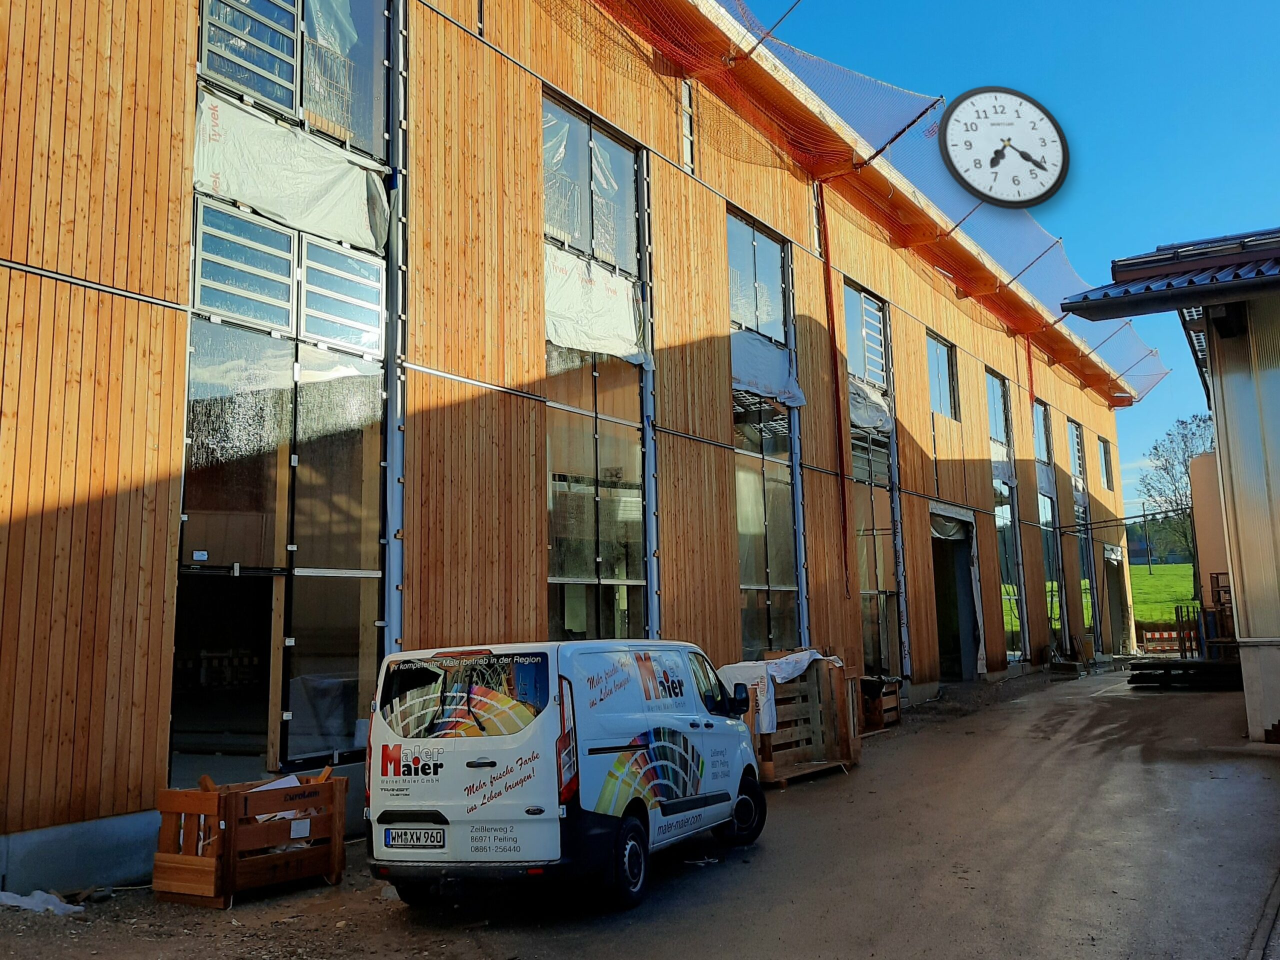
7:22
